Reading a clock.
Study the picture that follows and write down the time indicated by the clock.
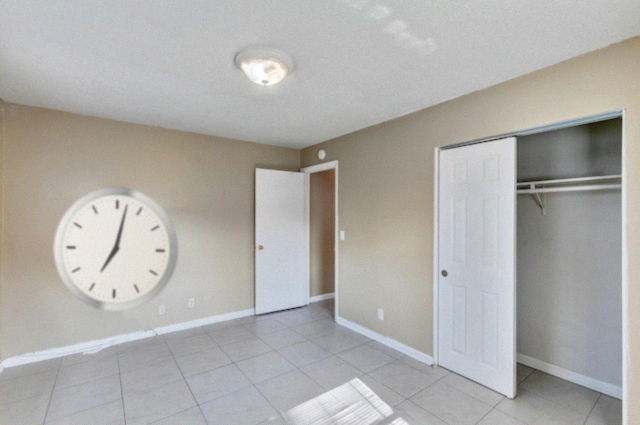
7:02
